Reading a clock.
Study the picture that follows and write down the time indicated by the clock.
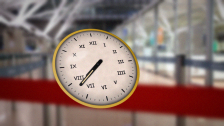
7:38
